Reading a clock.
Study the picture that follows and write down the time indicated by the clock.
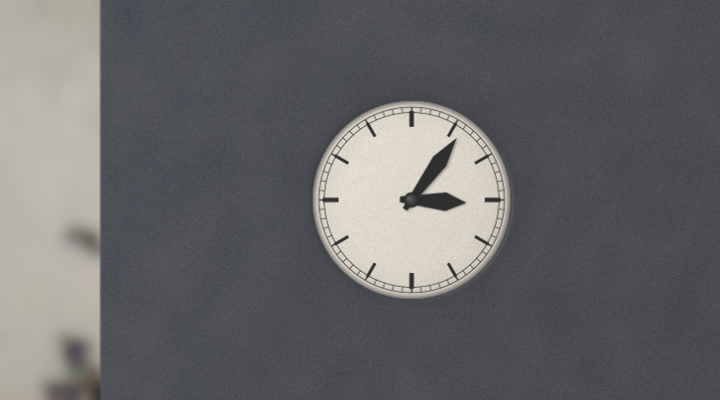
3:06
